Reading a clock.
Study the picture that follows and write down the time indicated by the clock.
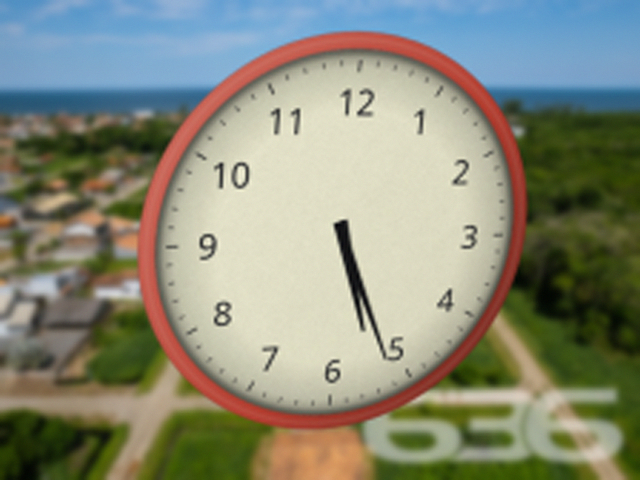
5:26
